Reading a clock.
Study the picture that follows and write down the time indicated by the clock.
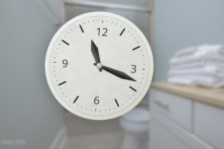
11:18
